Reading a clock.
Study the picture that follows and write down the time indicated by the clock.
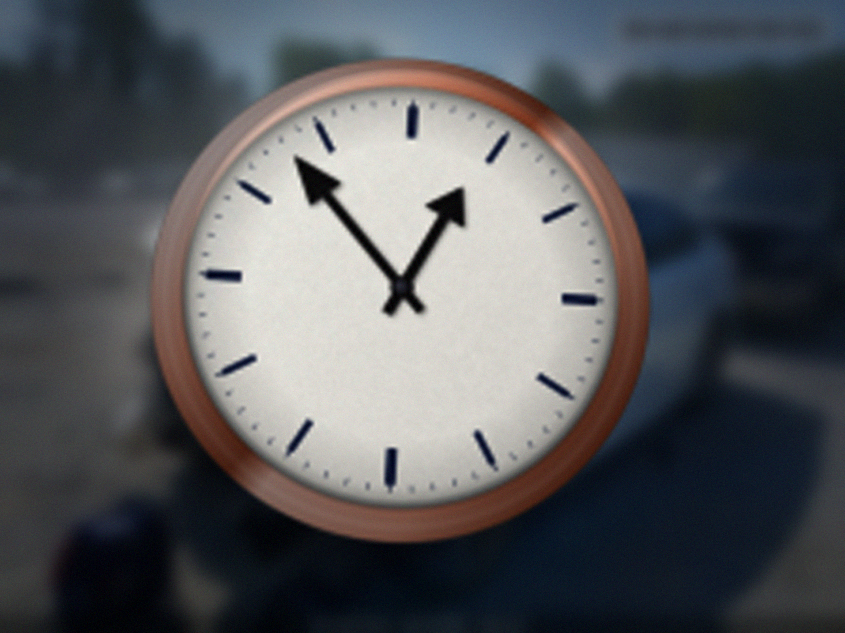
12:53
